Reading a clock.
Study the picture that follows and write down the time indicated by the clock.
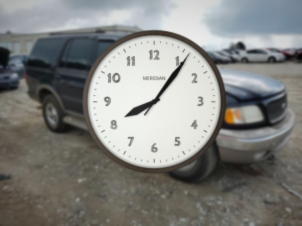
8:06:06
